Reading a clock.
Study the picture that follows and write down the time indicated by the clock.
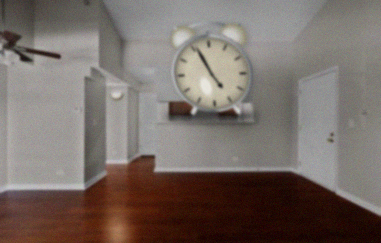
4:56
